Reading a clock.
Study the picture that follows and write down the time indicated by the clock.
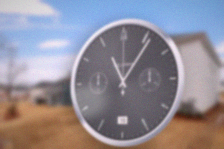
11:06
